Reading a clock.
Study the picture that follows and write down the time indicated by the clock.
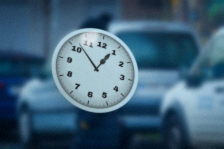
12:52
